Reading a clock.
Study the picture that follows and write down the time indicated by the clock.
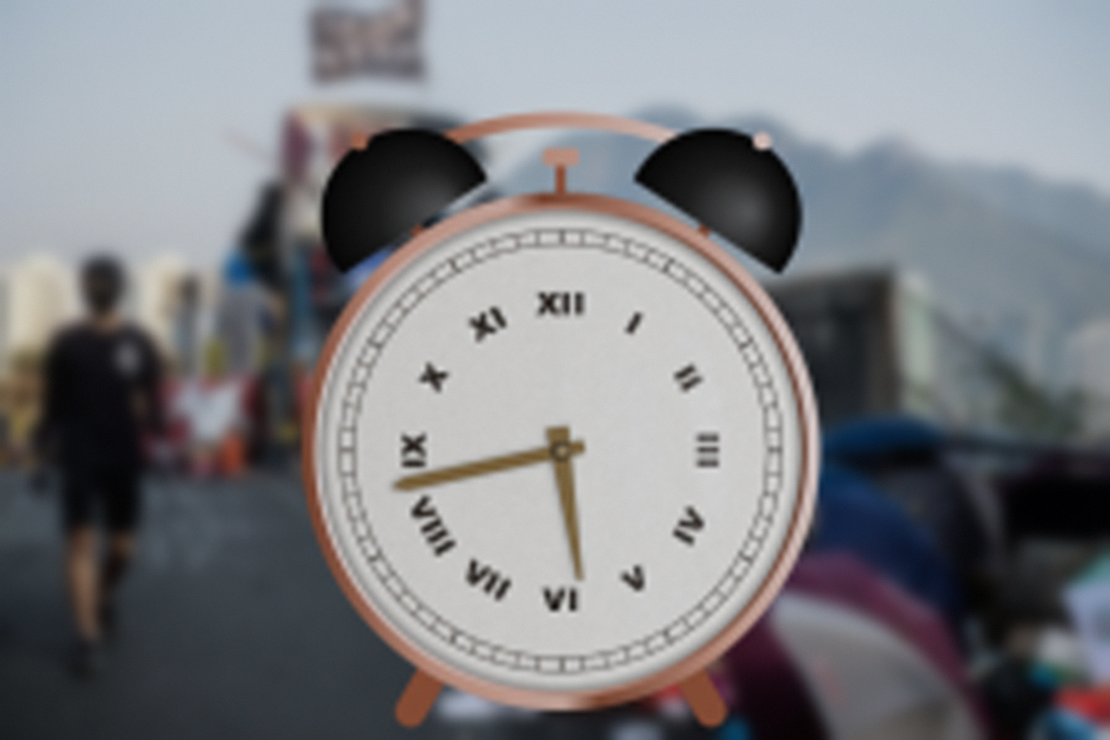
5:43
